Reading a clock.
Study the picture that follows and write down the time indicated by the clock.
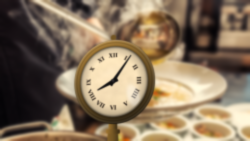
8:06
